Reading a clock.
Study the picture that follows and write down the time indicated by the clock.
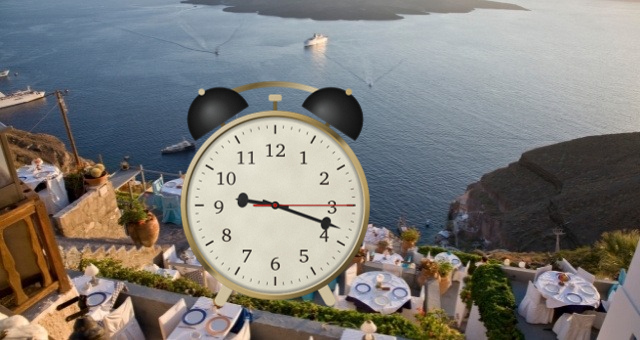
9:18:15
